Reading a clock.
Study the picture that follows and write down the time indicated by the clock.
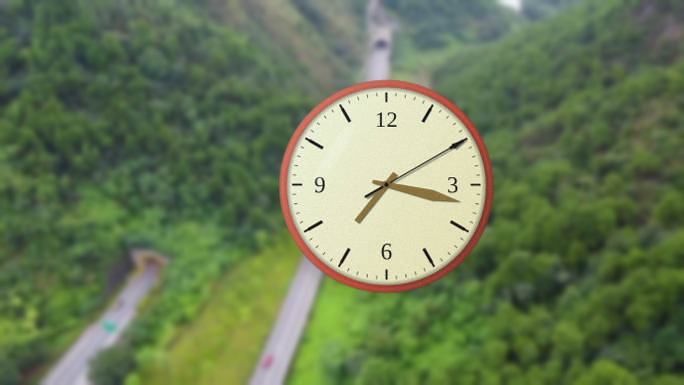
7:17:10
